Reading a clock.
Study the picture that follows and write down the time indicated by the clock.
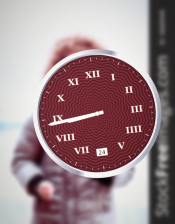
8:44
